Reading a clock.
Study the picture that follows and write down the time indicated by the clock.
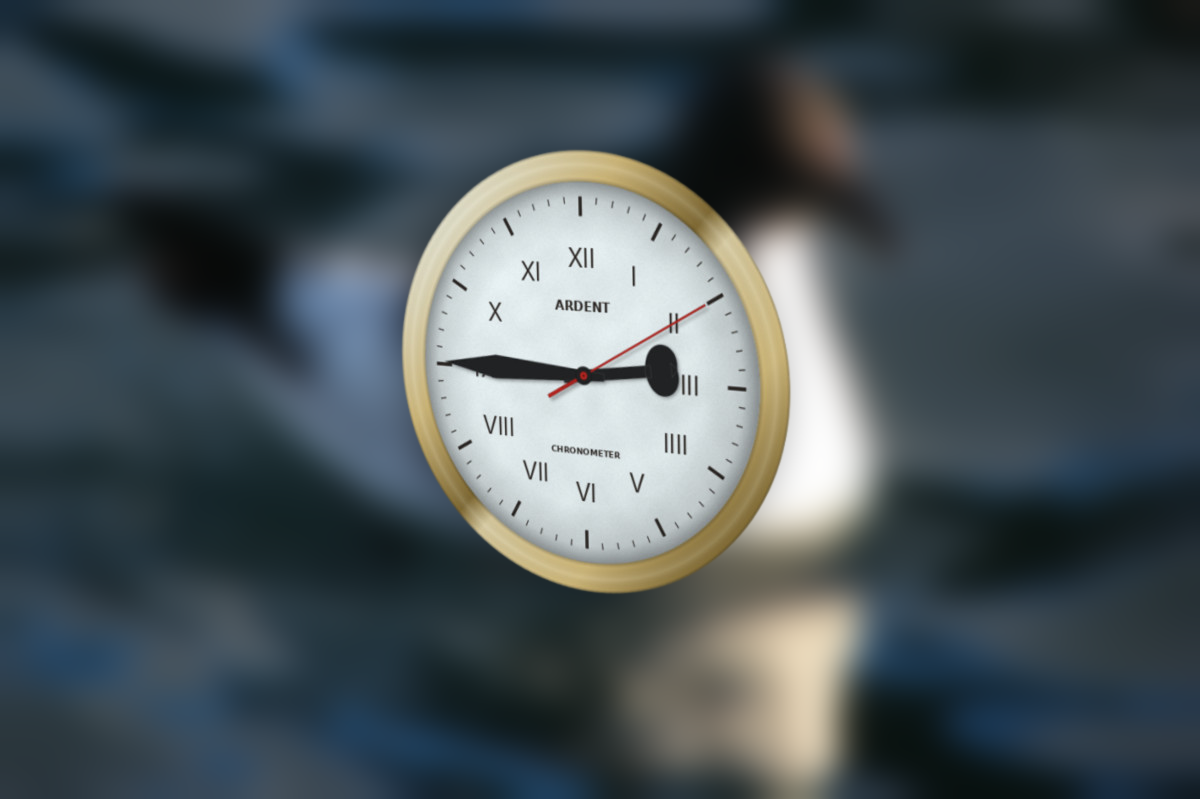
2:45:10
